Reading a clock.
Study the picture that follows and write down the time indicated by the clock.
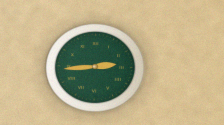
2:44
